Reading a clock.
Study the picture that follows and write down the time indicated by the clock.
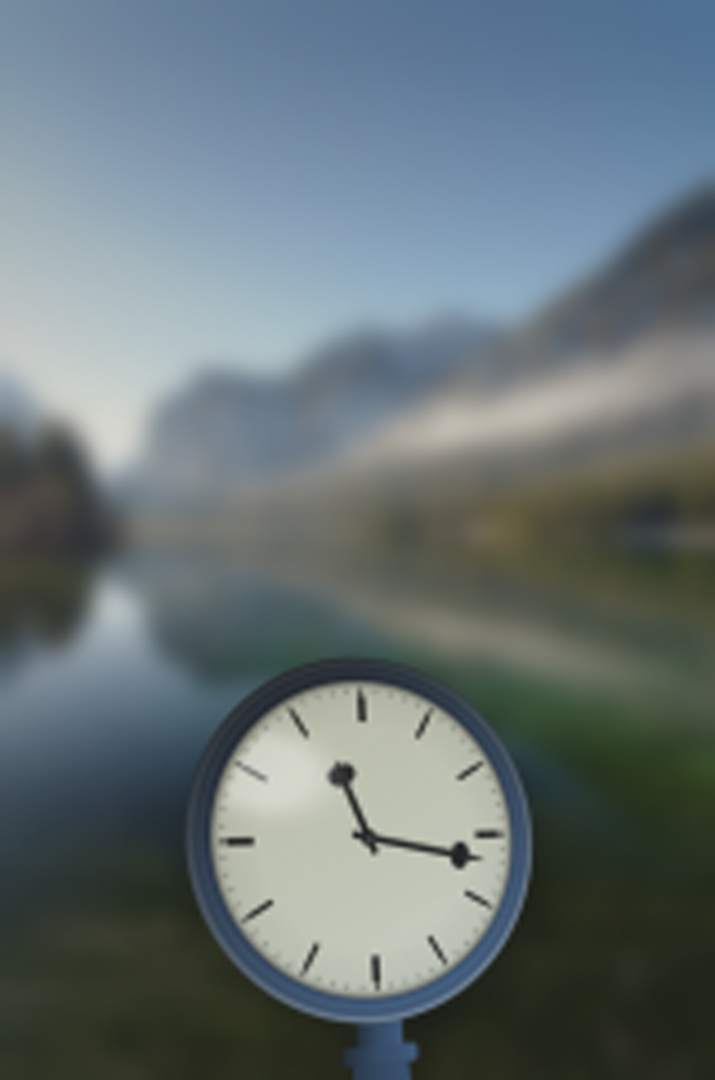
11:17
